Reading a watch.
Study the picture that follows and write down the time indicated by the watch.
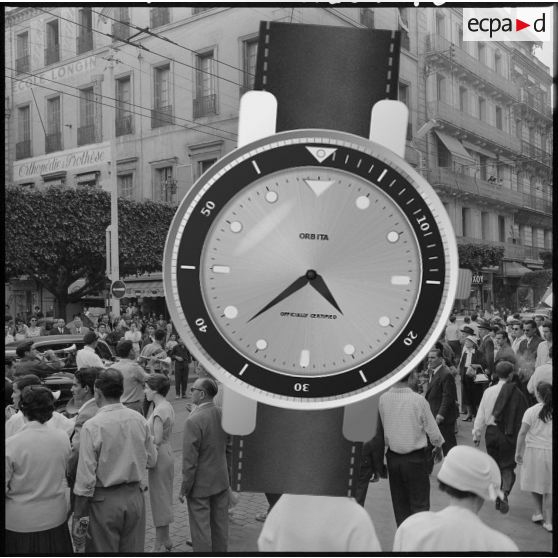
4:38
